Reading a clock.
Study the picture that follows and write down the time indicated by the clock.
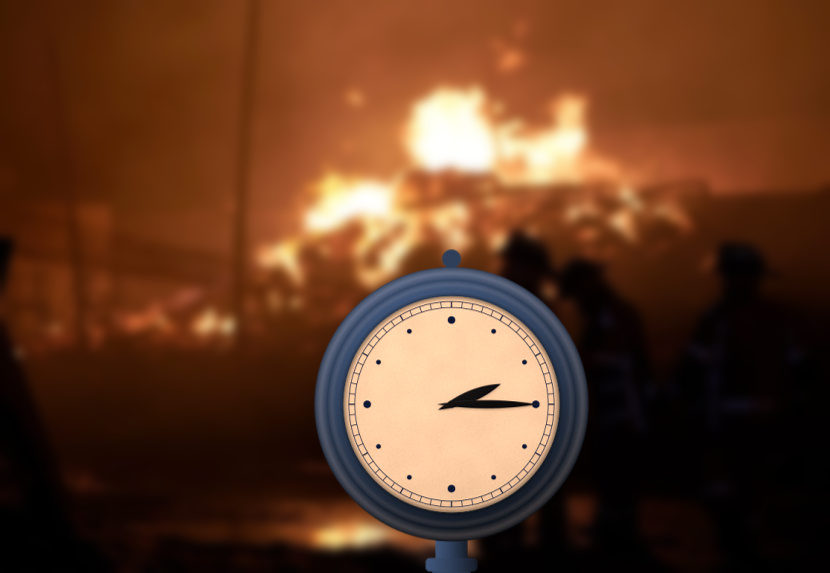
2:15
